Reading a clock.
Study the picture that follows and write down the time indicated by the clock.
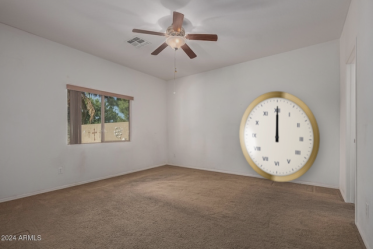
12:00
